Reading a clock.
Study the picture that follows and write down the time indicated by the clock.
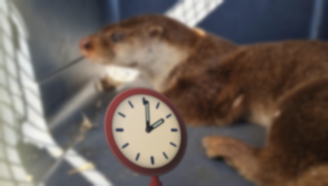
2:01
